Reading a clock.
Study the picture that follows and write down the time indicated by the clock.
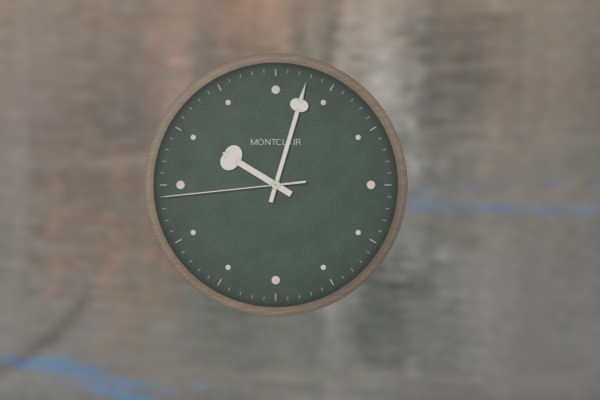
10:02:44
